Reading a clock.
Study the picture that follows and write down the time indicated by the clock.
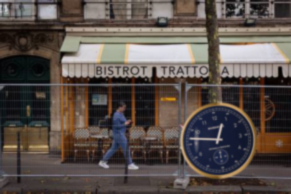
12:47
